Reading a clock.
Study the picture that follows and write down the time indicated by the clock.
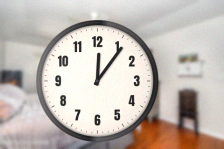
12:06
